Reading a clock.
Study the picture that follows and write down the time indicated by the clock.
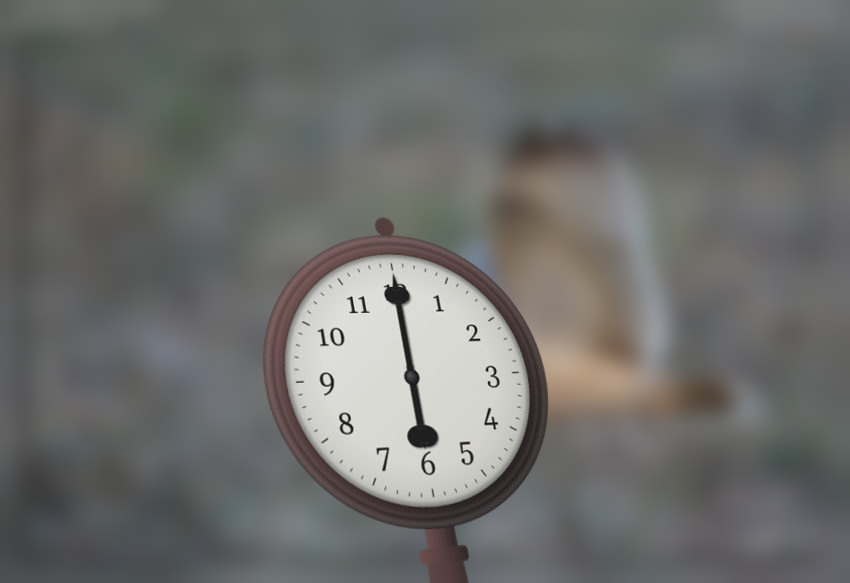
6:00
